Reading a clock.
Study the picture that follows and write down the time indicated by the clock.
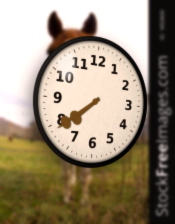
7:39
